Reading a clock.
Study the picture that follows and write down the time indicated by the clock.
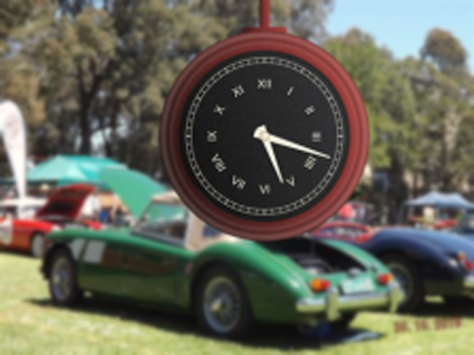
5:18
